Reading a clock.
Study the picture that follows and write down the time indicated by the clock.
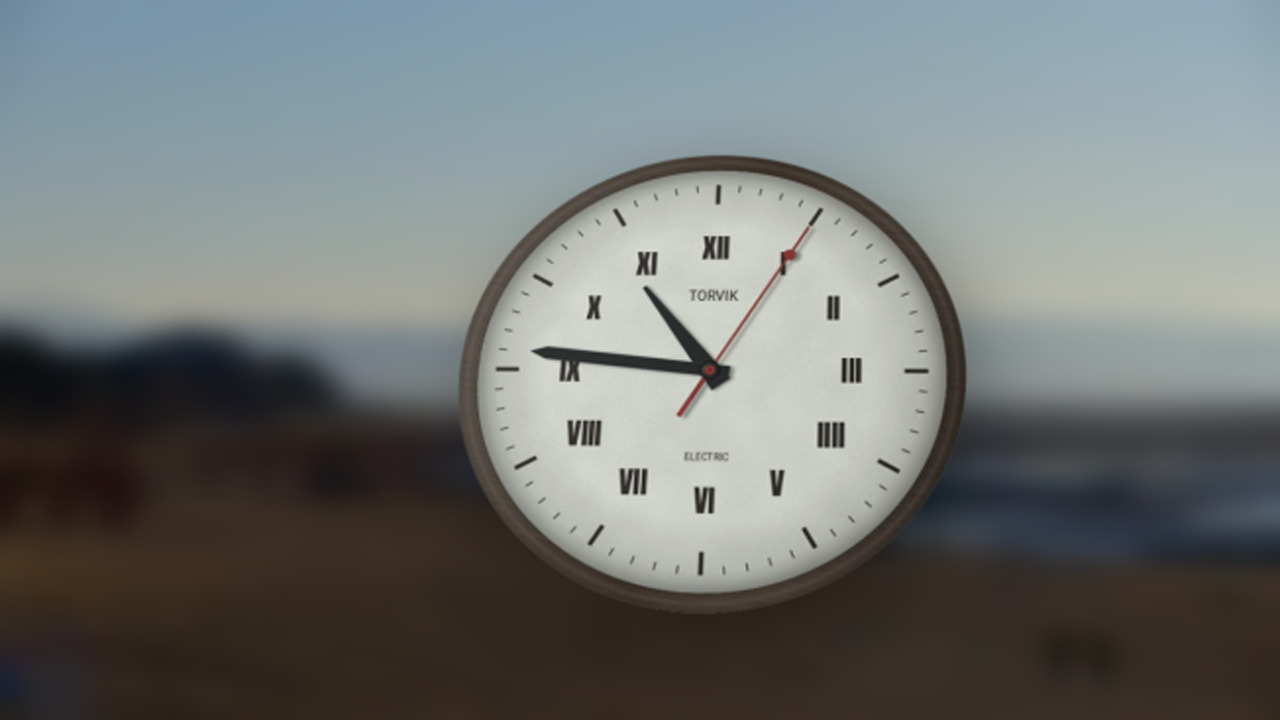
10:46:05
